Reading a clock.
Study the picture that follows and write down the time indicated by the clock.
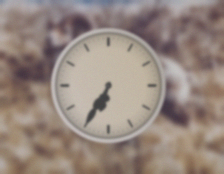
6:35
